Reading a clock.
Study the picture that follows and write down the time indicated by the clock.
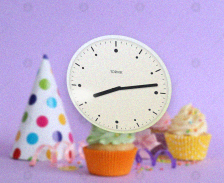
8:13
